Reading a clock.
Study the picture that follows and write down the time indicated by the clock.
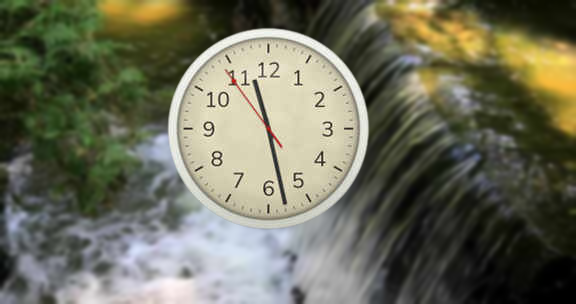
11:27:54
